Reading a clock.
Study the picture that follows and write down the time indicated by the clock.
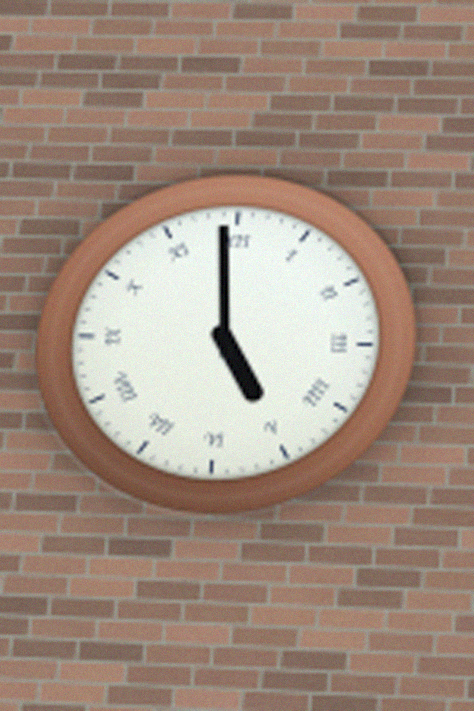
4:59
